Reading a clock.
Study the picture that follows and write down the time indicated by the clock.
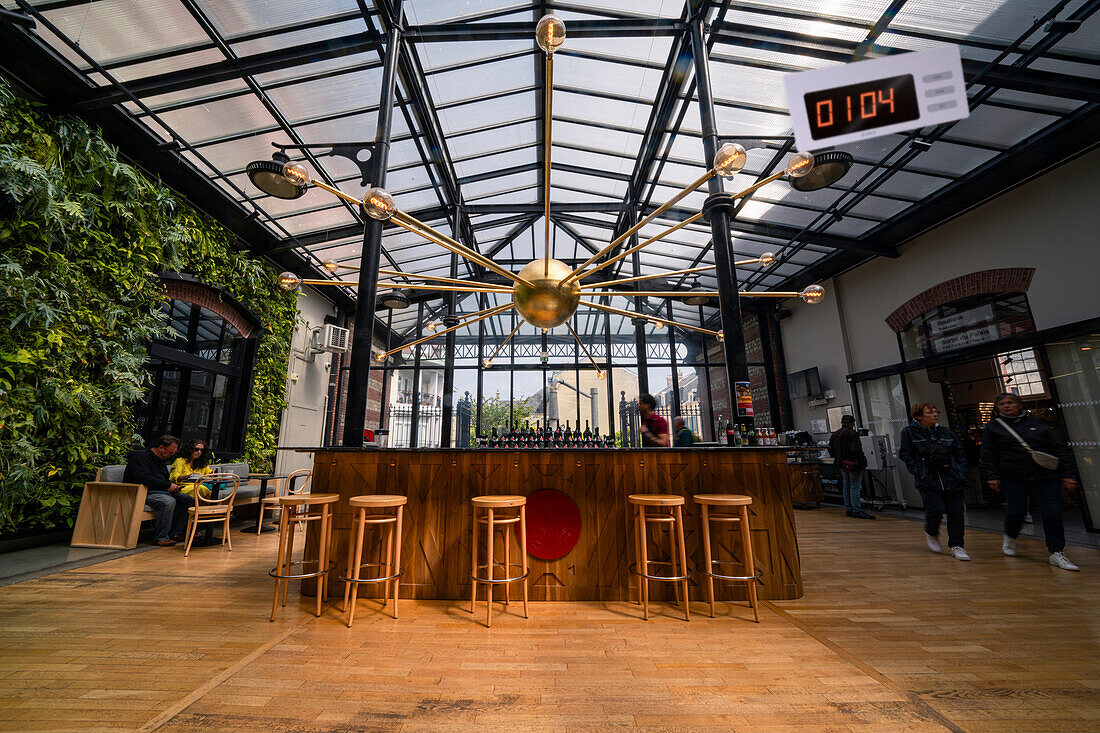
1:04
